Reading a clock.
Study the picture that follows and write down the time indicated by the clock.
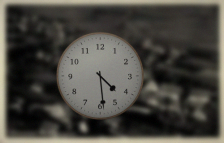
4:29
